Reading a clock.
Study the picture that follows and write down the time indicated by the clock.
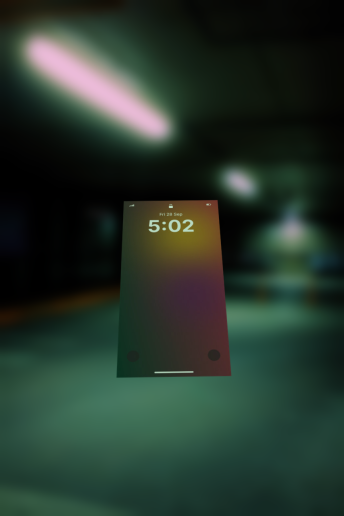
5:02
